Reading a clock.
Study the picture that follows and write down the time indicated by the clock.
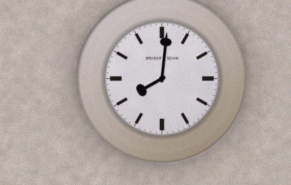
8:01
